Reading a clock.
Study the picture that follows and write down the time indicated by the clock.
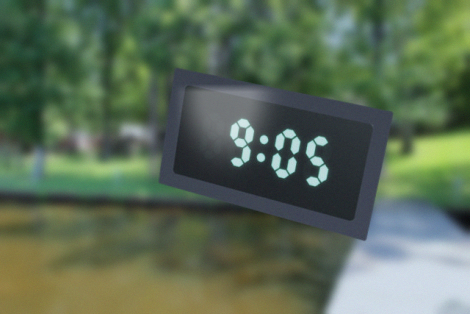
9:05
